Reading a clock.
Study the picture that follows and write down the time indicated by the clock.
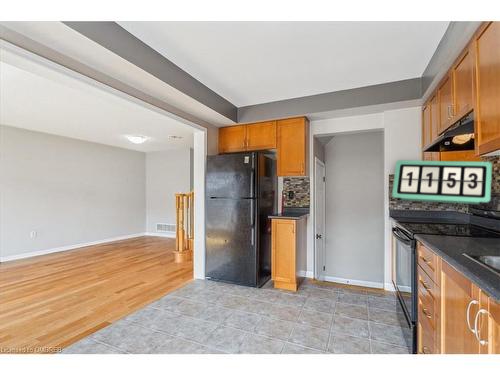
11:53
